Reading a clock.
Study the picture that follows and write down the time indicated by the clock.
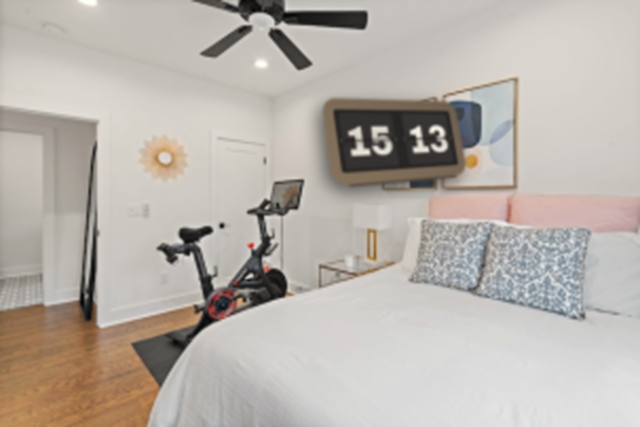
15:13
